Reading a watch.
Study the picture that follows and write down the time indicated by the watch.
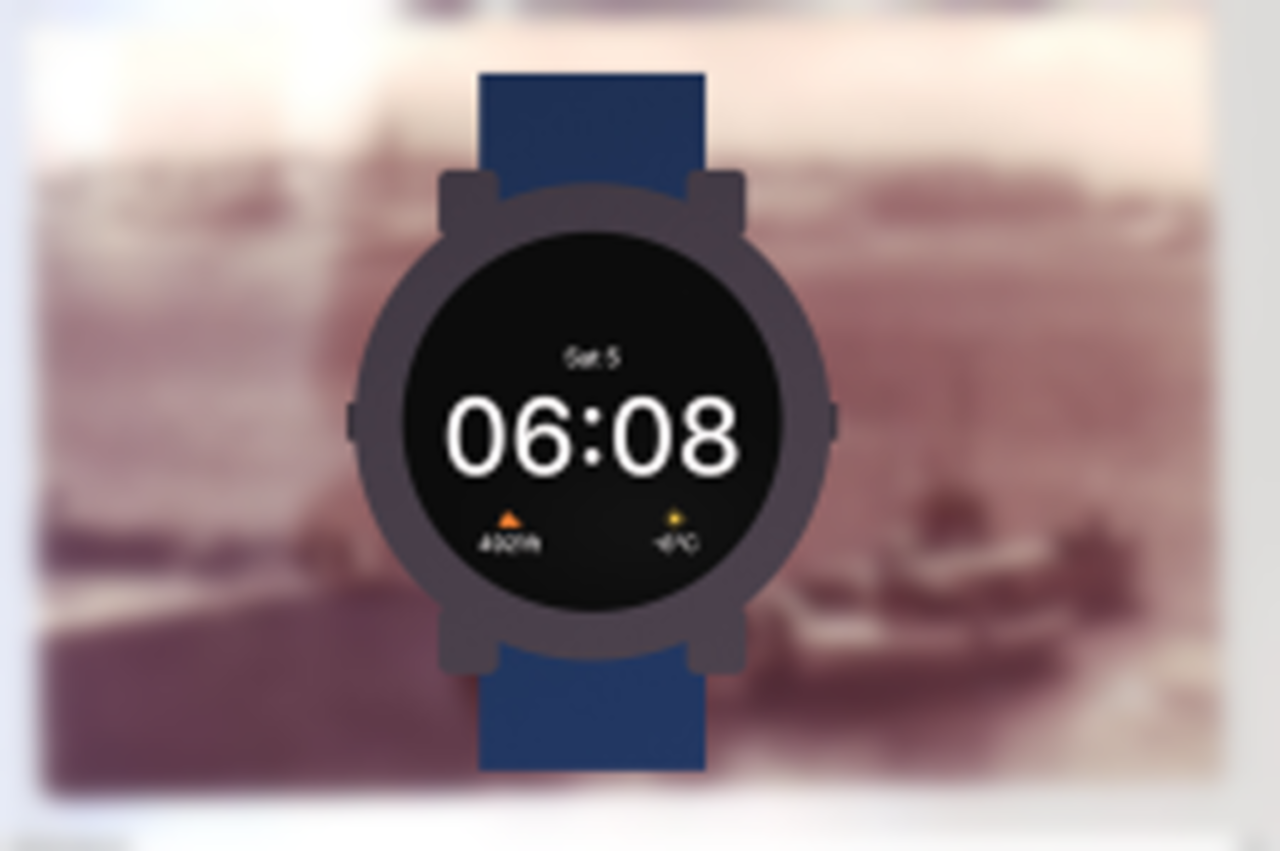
6:08
